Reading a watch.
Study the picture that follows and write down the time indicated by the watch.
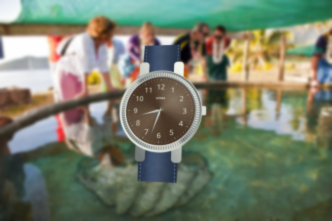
8:33
